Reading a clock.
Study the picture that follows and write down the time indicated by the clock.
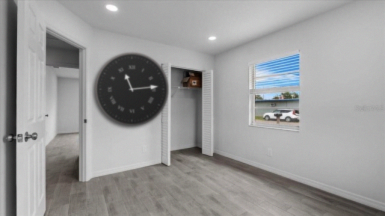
11:14
